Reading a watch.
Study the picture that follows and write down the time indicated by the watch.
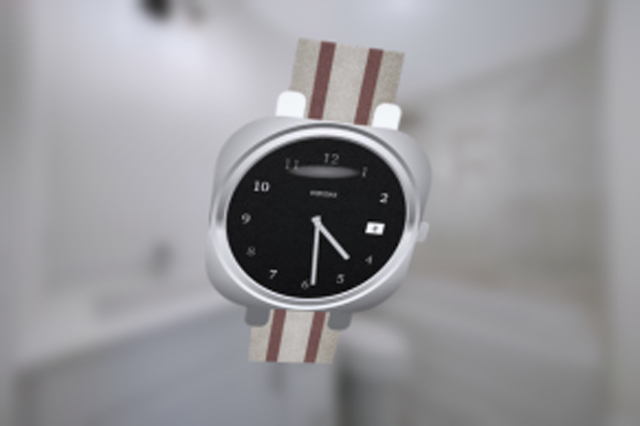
4:29
